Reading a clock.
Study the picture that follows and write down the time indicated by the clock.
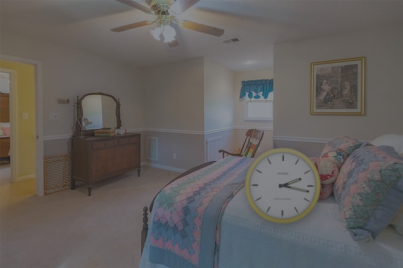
2:17
